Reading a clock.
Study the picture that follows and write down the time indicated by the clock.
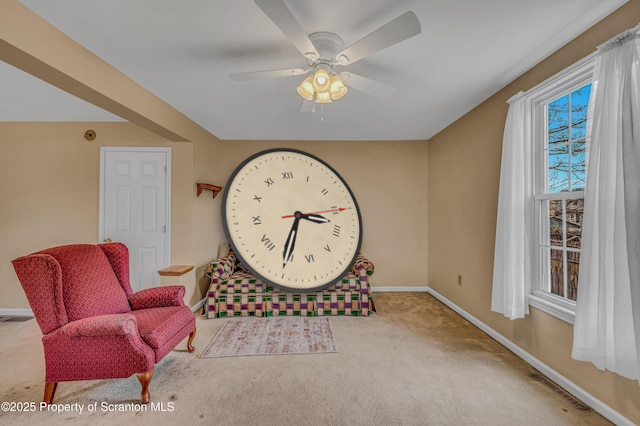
3:35:15
